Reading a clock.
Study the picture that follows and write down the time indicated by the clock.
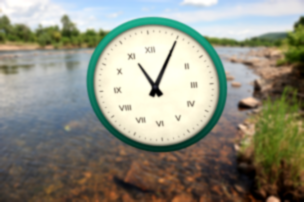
11:05
